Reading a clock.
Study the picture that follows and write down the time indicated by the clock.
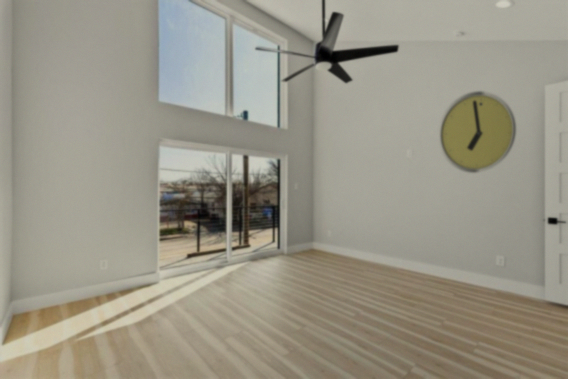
6:58
